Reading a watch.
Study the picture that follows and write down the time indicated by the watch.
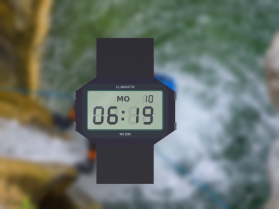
6:19
